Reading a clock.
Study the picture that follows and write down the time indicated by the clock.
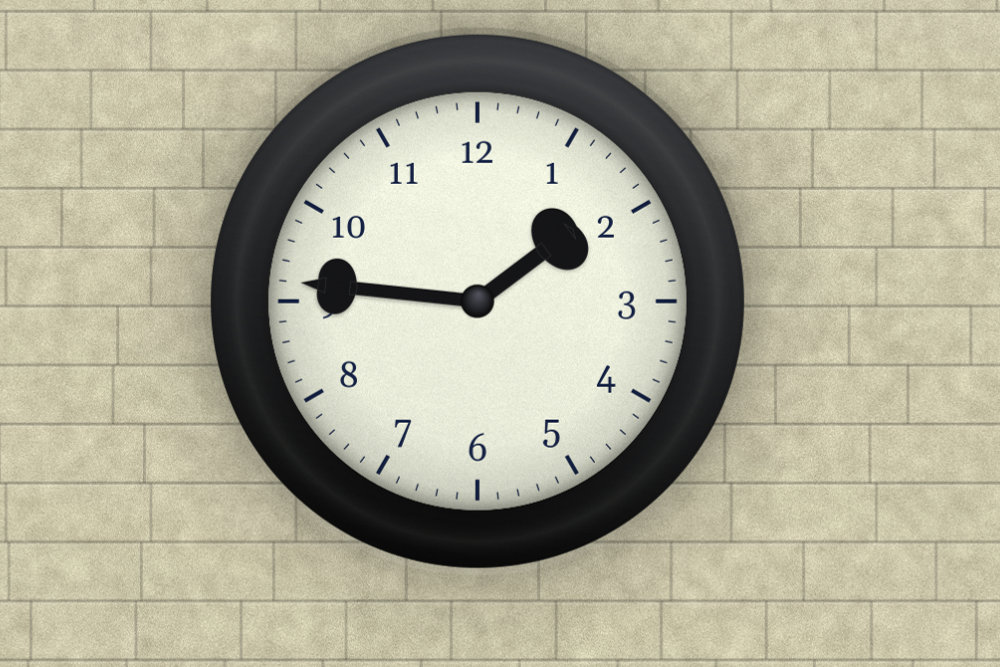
1:46
